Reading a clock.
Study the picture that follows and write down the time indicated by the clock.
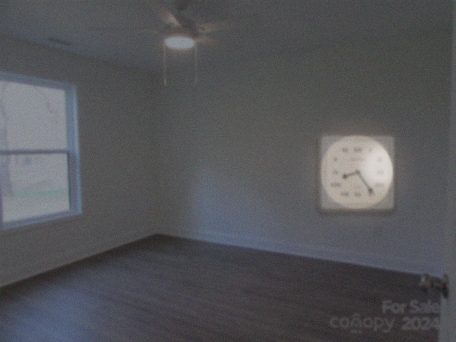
8:24
